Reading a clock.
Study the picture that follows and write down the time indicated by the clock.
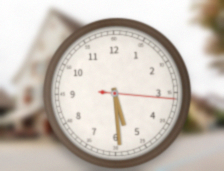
5:29:16
